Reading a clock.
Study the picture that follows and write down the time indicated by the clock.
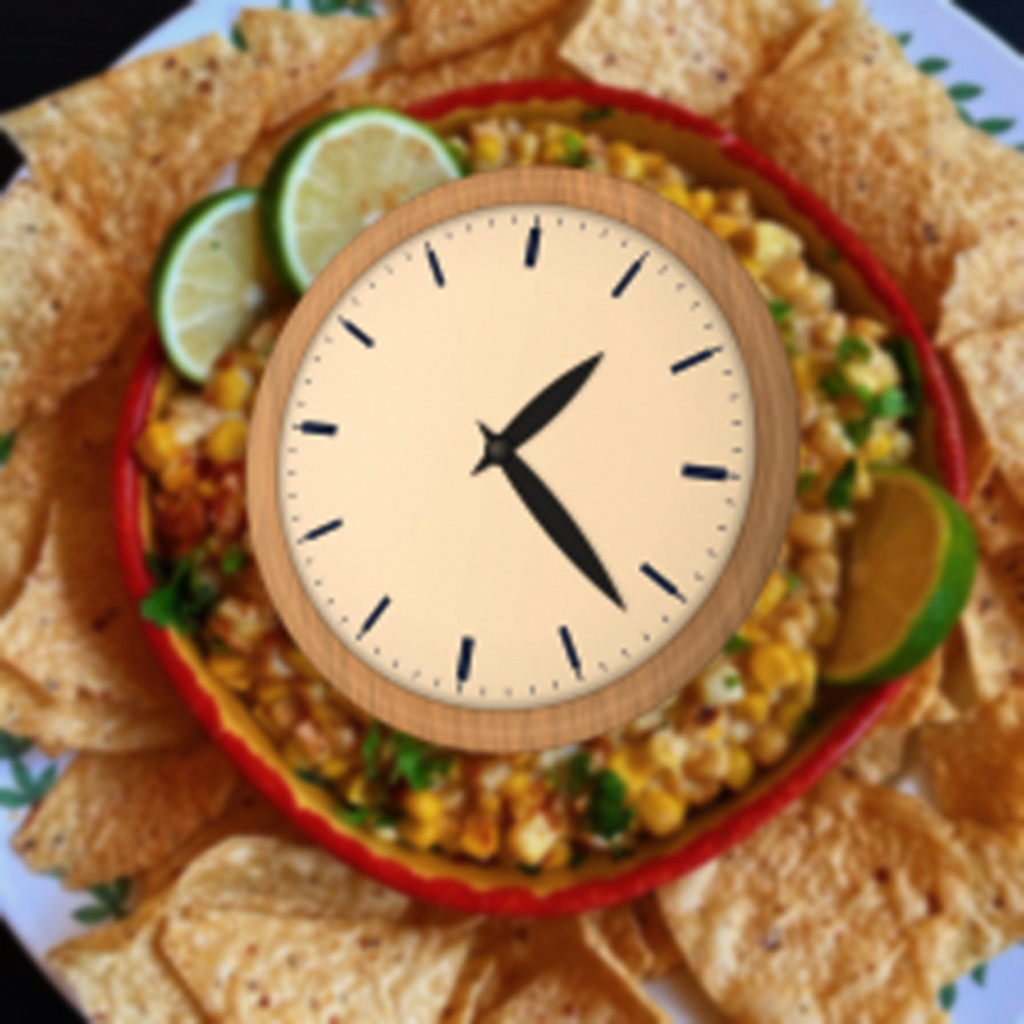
1:22
